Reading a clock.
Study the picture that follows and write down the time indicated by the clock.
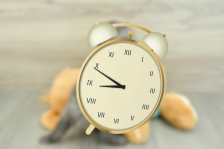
8:49
